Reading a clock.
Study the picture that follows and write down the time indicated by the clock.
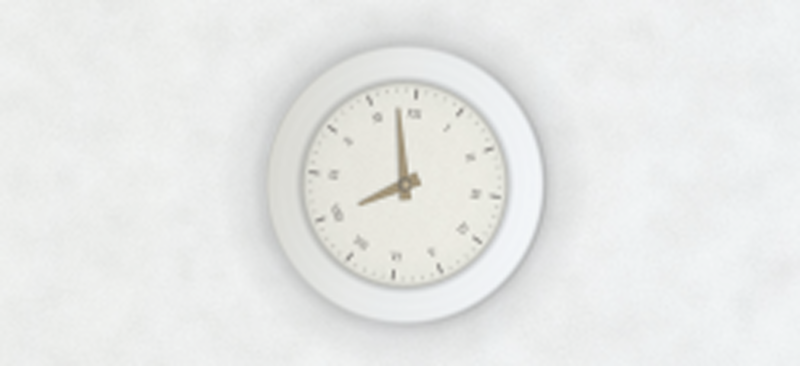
7:58
